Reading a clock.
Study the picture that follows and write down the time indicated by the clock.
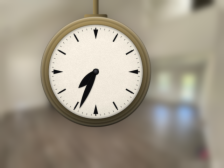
7:34
